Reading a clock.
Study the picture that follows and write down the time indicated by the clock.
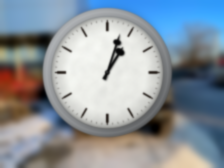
1:03
